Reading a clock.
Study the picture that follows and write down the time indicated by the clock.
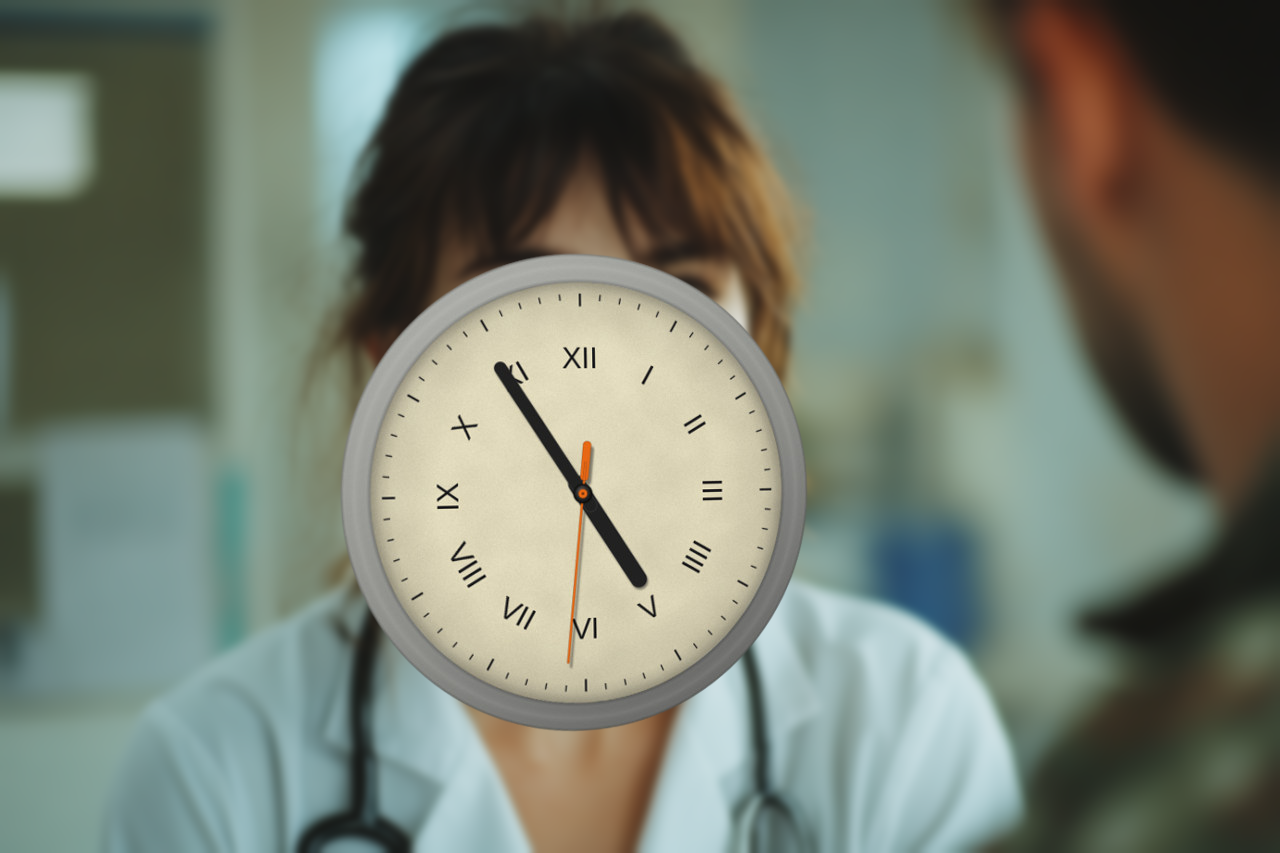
4:54:31
